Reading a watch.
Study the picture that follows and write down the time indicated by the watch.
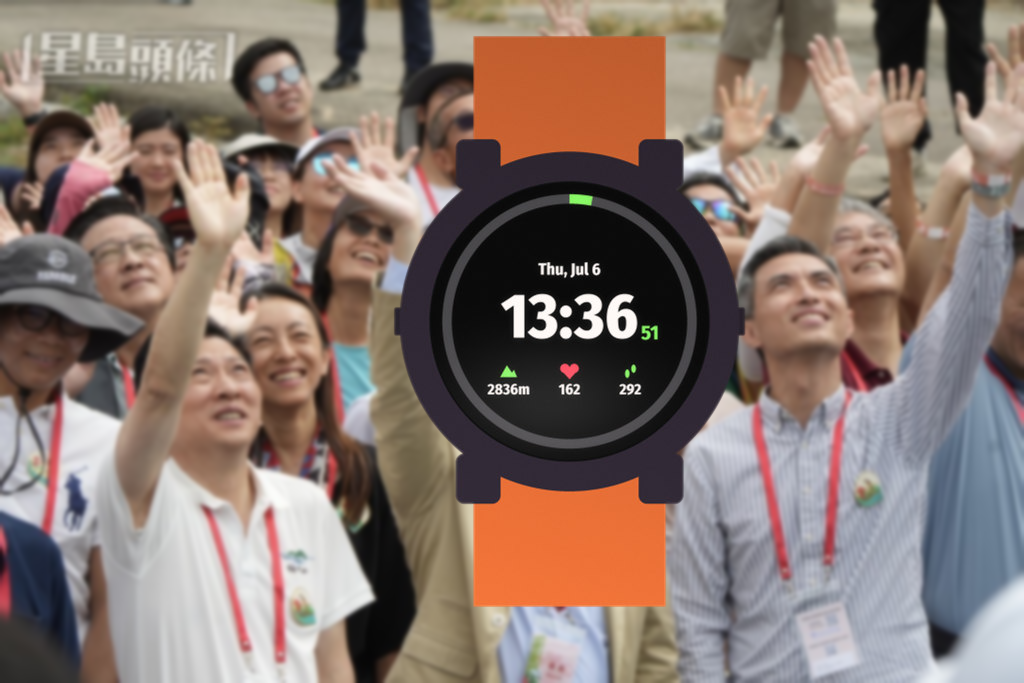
13:36:51
